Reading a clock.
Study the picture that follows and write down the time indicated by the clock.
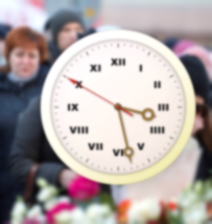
3:27:50
